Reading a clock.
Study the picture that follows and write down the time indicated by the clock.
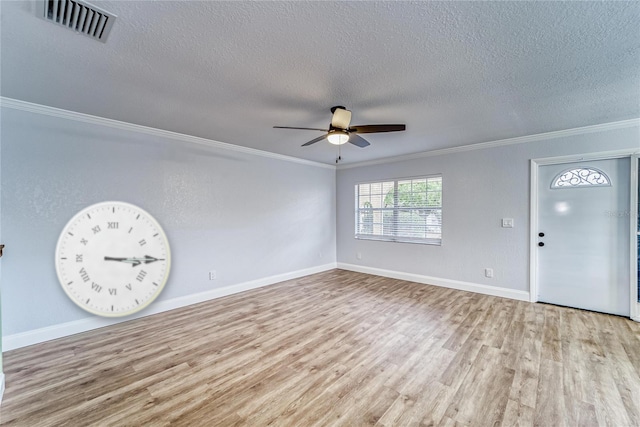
3:15
